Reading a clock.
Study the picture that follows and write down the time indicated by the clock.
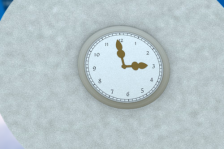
2:59
